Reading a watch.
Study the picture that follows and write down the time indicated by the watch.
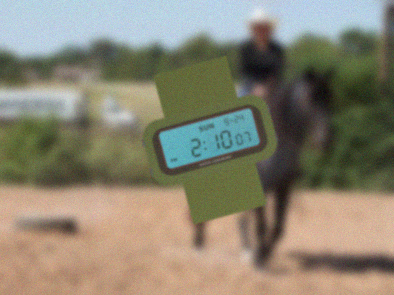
2:10:07
